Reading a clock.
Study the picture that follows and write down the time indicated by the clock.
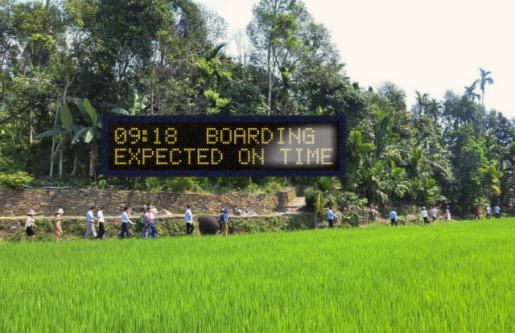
9:18
